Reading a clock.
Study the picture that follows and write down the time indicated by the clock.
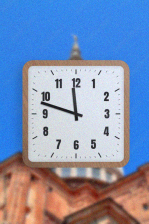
11:48
